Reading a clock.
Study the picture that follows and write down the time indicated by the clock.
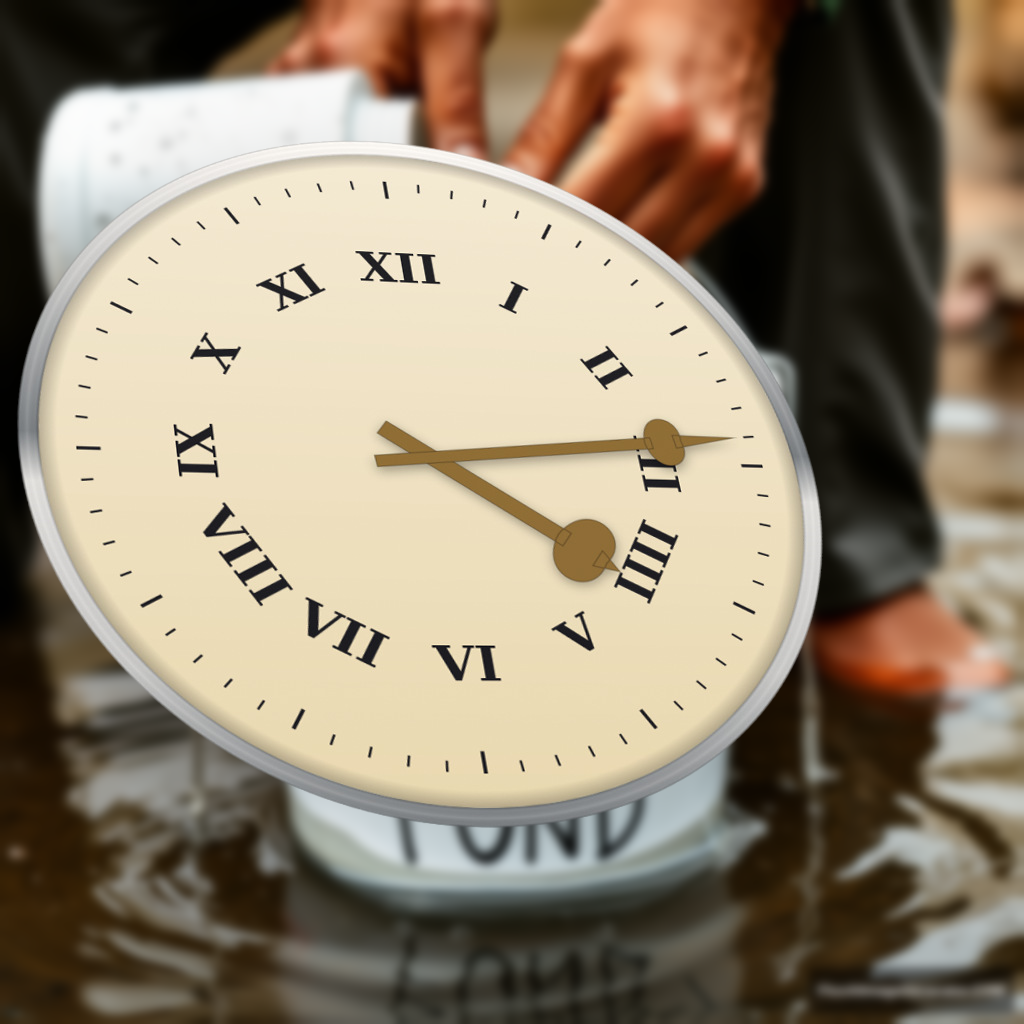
4:14
